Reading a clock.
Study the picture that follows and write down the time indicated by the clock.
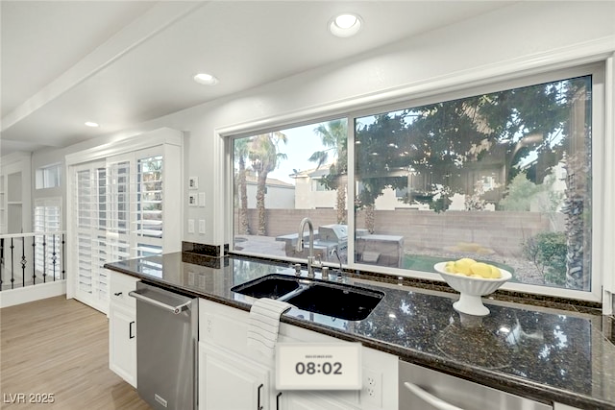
8:02
